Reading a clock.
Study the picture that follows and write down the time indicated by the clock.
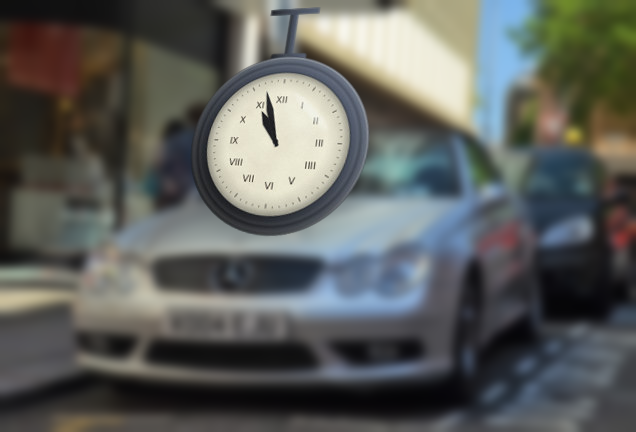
10:57
